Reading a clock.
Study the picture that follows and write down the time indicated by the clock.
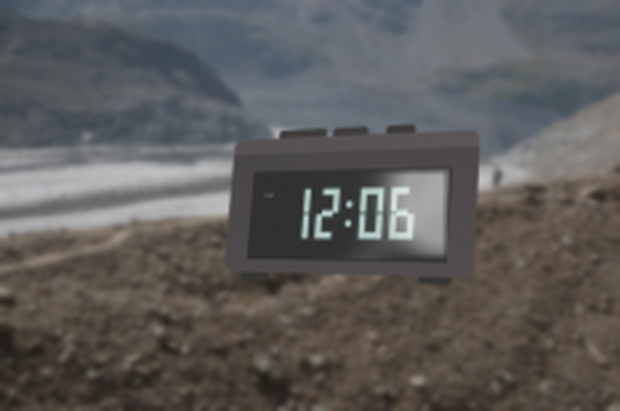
12:06
